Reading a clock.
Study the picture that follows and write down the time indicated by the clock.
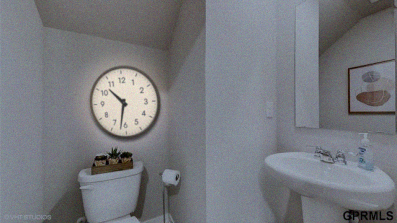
10:32
